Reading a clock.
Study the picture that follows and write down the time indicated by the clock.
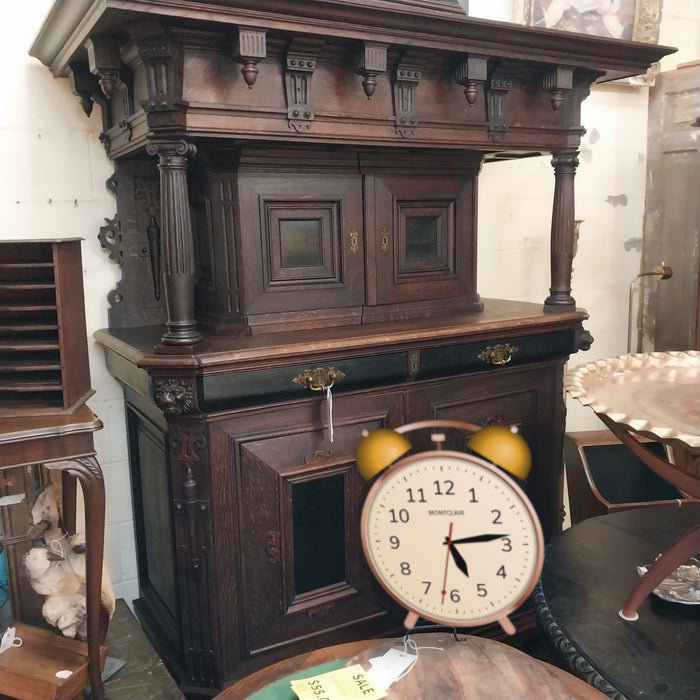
5:13:32
